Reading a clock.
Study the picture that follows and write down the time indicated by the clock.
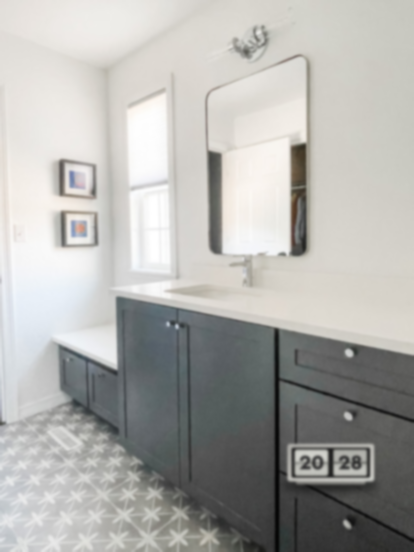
20:28
